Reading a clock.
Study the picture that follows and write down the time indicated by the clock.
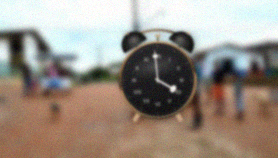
3:59
